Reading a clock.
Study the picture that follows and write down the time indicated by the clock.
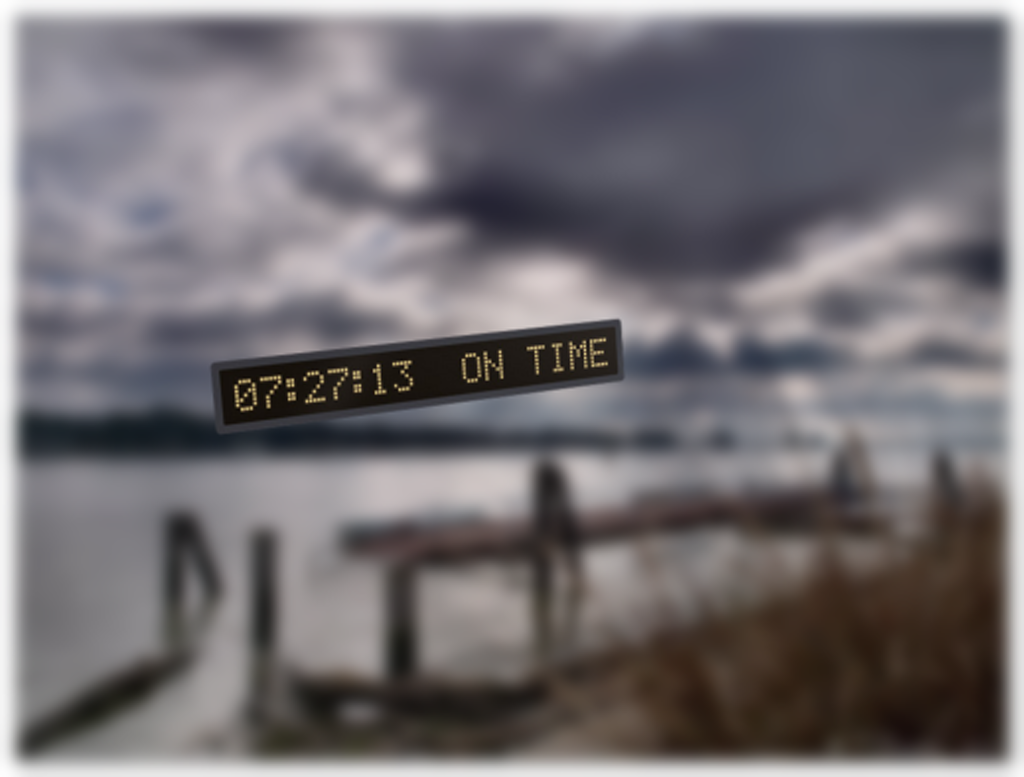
7:27:13
